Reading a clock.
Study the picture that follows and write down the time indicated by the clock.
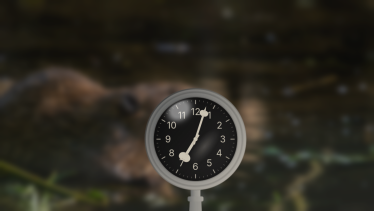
7:03
